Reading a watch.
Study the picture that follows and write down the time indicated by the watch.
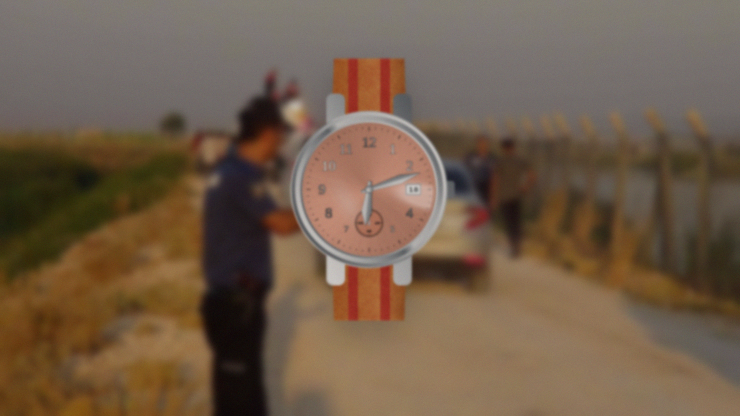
6:12
